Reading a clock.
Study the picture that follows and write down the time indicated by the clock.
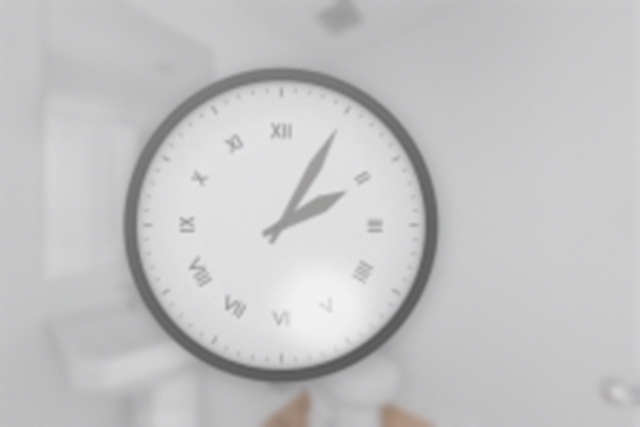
2:05
